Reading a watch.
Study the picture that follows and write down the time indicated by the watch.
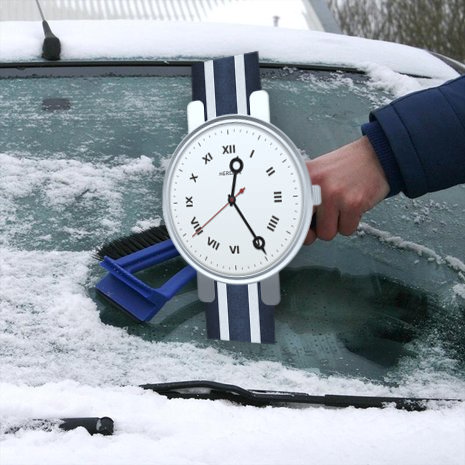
12:24:39
